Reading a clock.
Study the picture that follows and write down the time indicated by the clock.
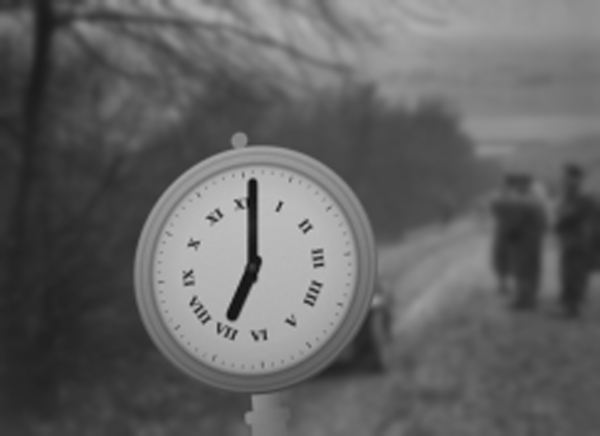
7:01
